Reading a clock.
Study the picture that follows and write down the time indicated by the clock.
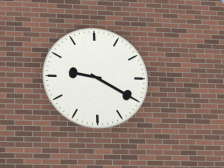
9:20
